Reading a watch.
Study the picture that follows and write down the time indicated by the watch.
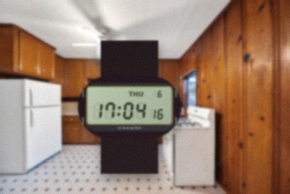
17:04:16
